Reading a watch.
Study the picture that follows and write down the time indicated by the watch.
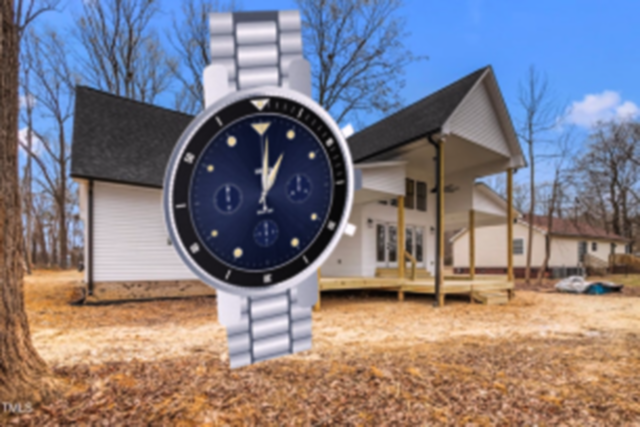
1:01
